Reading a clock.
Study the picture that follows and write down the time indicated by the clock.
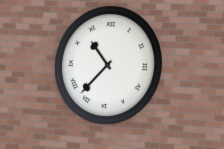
10:37
